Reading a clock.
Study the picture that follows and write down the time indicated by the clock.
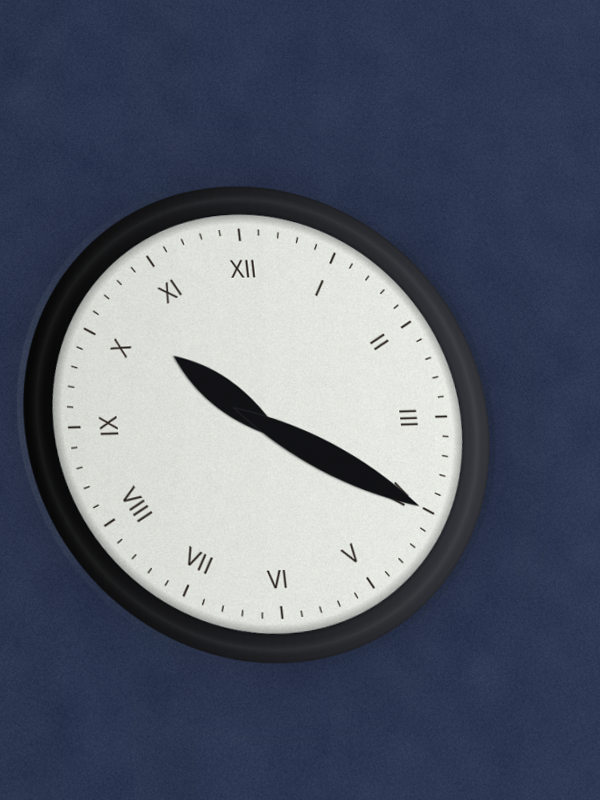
10:20
